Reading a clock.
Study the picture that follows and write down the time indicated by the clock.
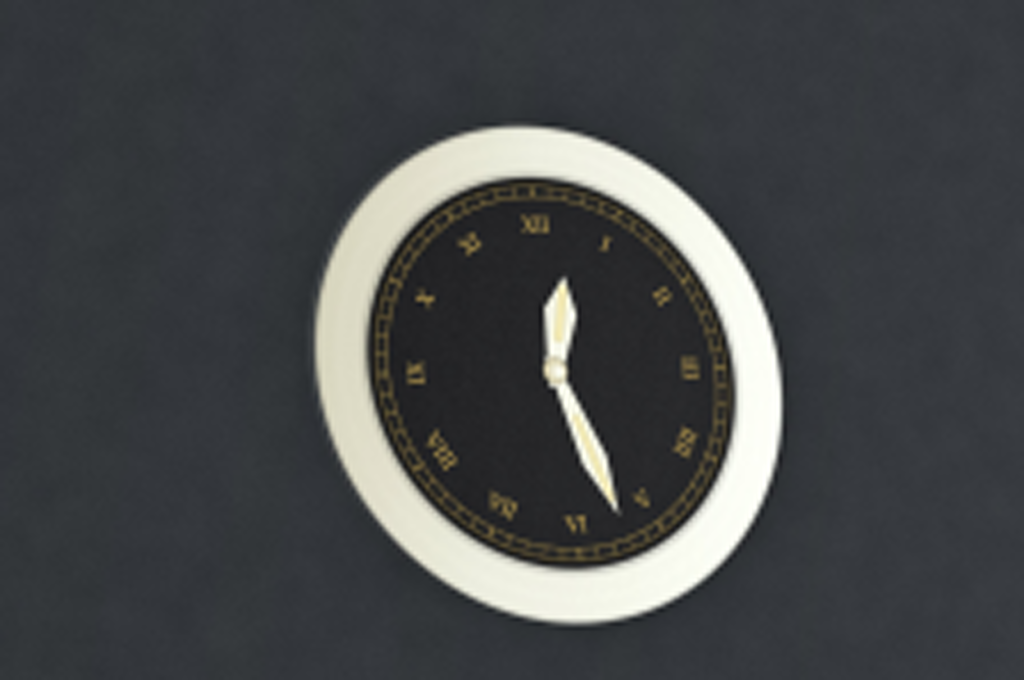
12:27
